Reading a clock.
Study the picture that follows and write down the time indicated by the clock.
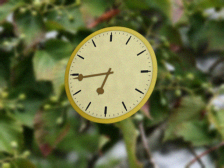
6:44
